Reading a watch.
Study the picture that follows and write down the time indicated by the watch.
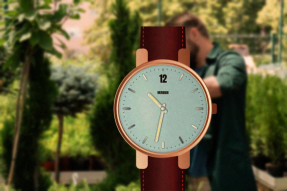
10:32
